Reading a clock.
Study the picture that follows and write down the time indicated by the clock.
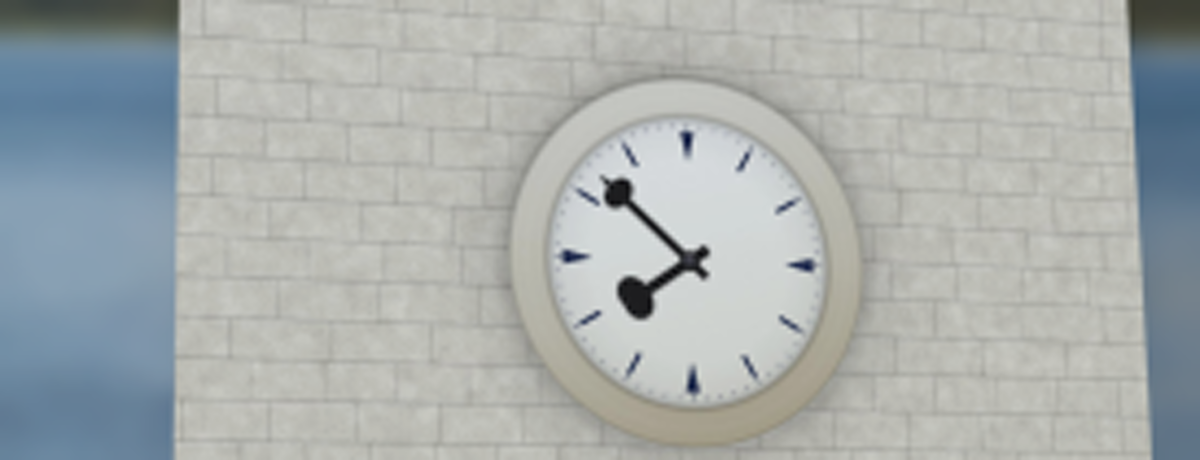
7:52
